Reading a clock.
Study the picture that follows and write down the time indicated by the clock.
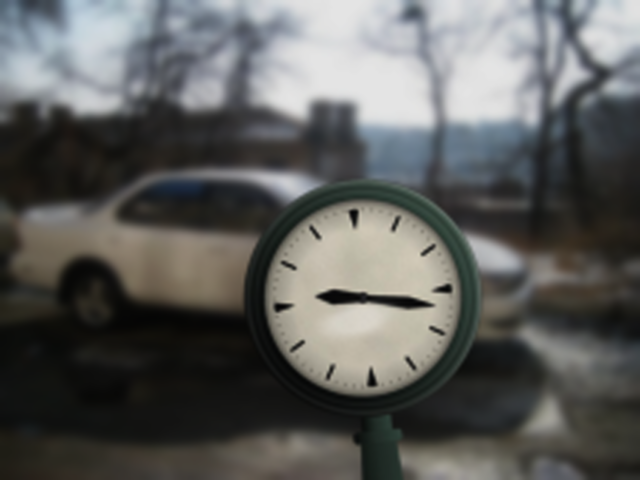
9:17
